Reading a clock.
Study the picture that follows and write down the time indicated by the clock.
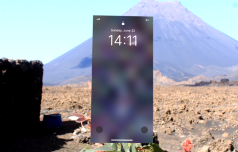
14:11
